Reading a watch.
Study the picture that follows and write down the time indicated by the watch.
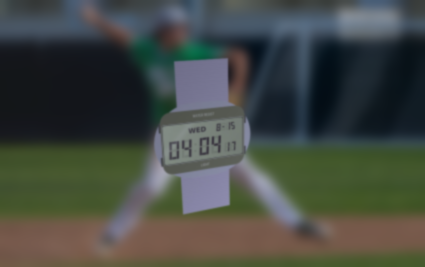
4:04
